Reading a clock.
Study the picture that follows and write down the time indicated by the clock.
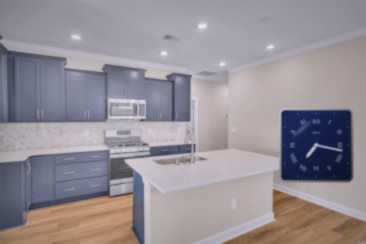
7:17
